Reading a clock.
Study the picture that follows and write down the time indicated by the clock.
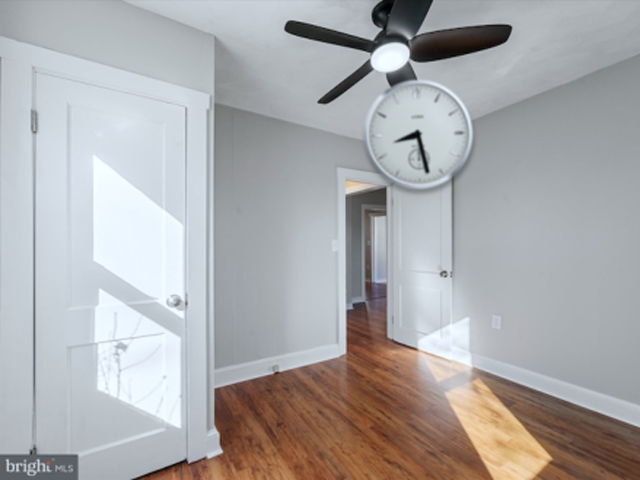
8:28
